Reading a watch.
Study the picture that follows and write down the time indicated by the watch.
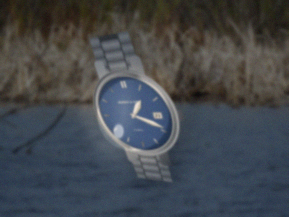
1:19
